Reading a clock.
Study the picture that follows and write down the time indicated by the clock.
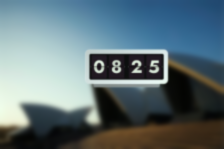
8:25
